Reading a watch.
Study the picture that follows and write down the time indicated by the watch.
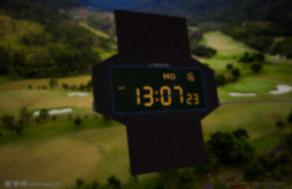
13:07
